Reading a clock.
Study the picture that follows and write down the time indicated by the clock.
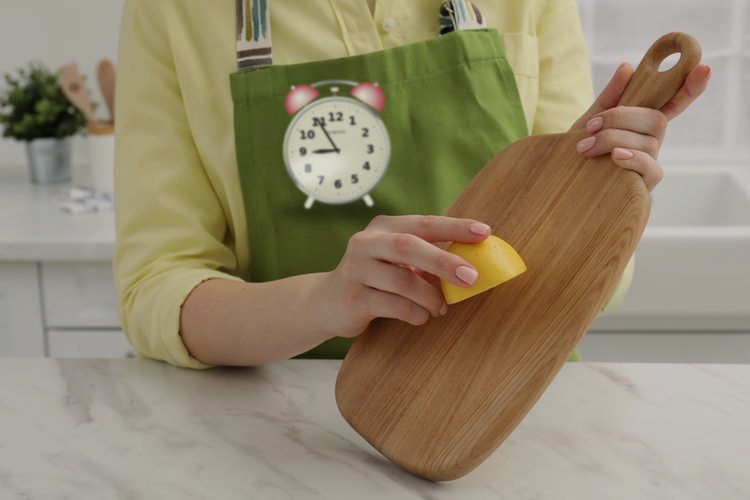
8:55
